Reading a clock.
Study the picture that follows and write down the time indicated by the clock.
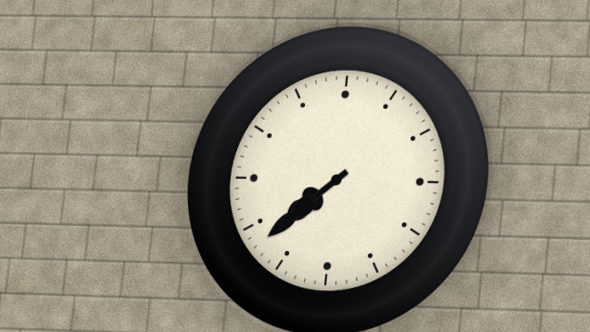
7:38
